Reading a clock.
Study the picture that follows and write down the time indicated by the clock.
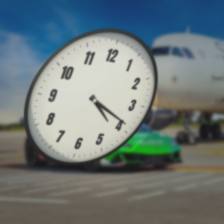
4:19
